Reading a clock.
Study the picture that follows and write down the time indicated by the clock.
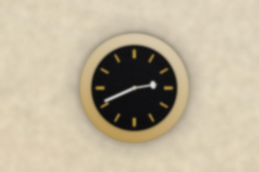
2:41
